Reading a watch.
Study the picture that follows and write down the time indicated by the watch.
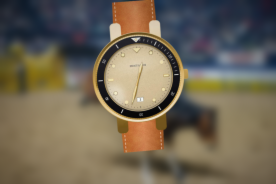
12:33
